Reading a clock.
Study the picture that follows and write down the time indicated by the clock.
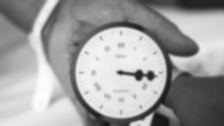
3:16
